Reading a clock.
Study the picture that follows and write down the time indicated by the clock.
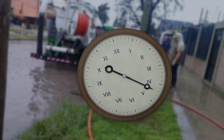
10:22
